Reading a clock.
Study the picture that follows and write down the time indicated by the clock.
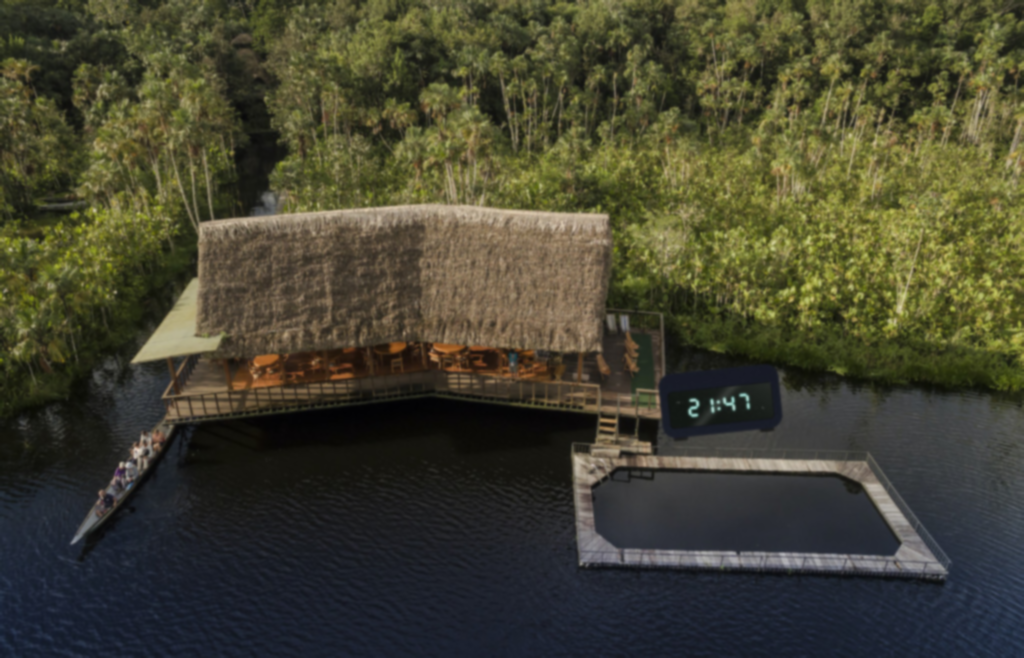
21:47
